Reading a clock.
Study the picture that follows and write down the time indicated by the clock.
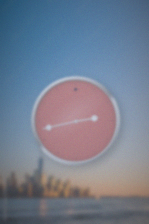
2:43
